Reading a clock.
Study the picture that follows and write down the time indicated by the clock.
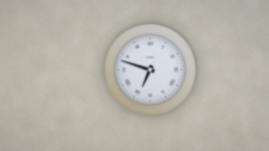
6:48
